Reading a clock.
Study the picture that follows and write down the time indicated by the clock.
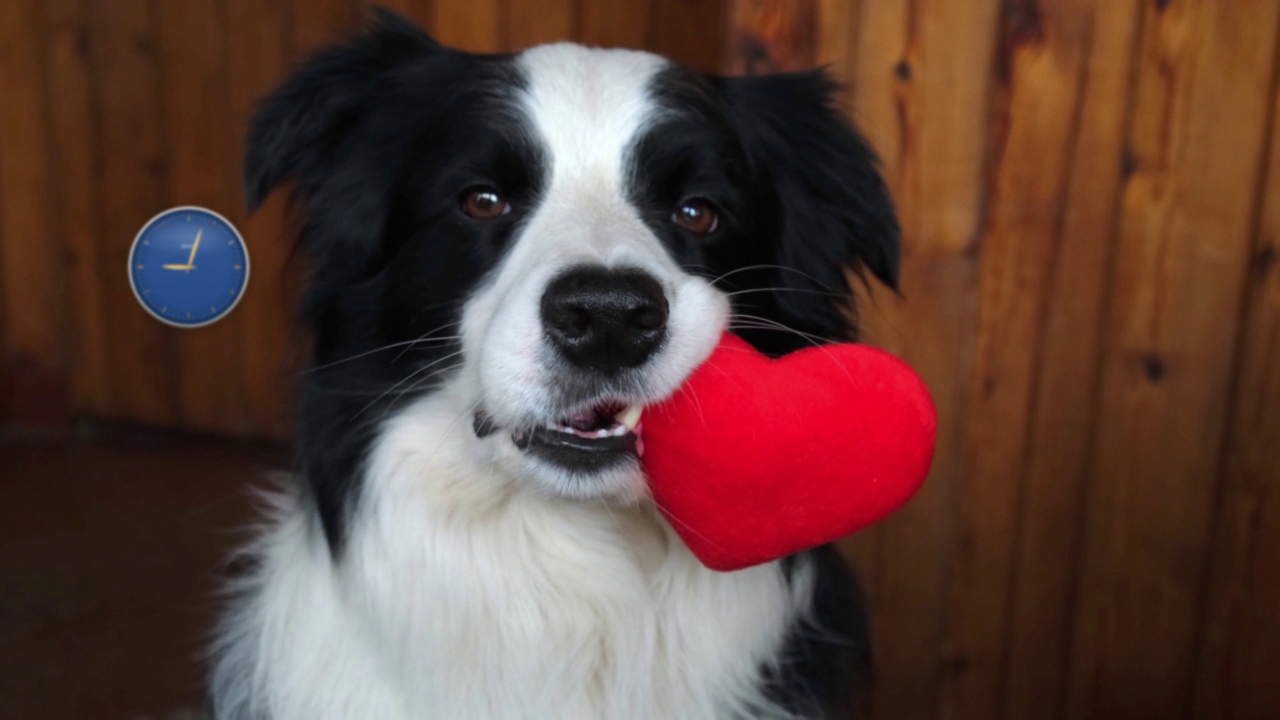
9:03
